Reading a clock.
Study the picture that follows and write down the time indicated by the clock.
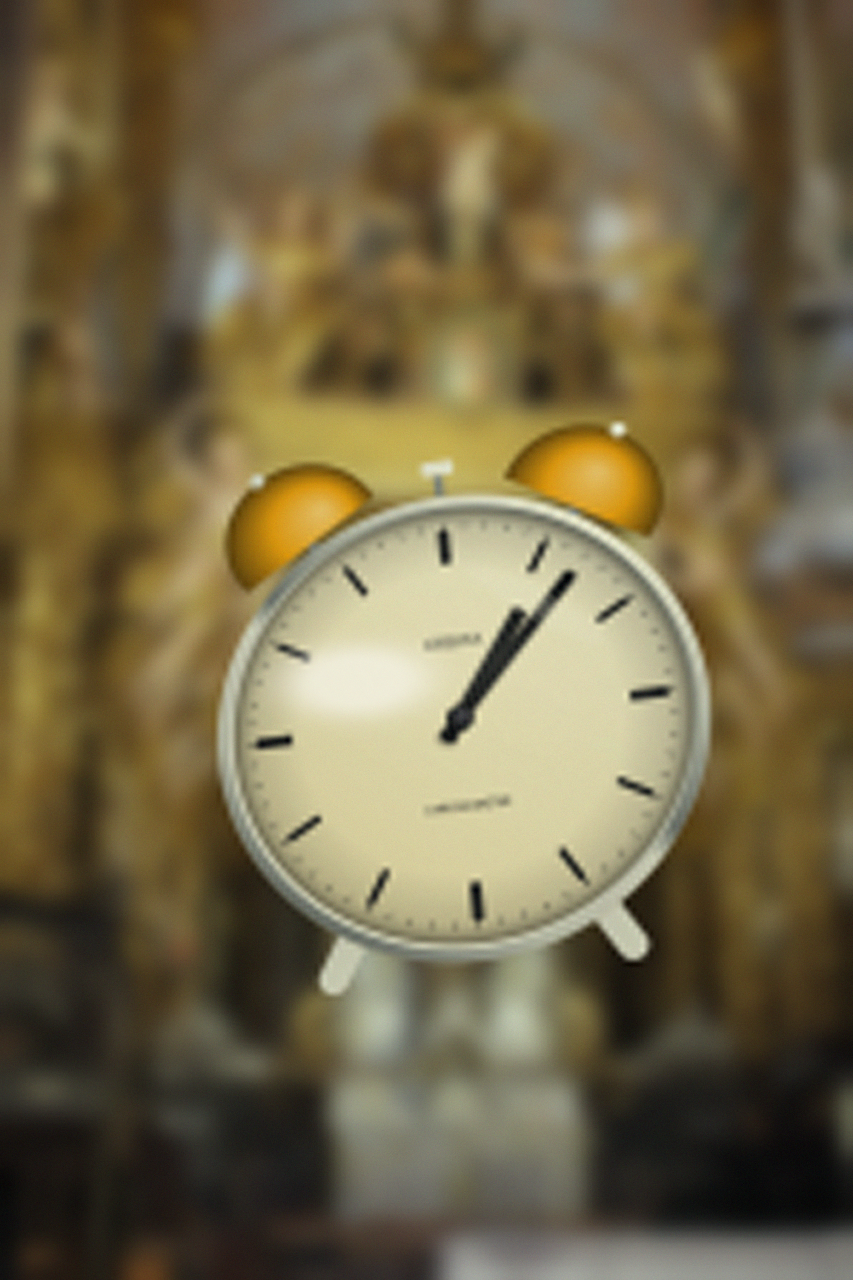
1:07
